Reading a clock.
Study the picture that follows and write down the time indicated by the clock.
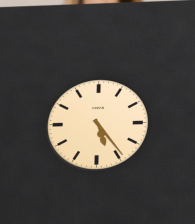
5:24
